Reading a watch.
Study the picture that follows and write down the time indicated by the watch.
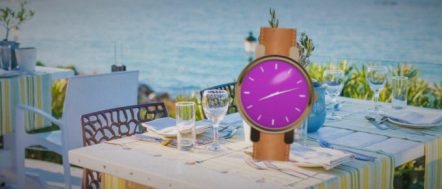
8:12
